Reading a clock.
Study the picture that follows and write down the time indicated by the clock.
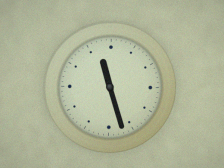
11:27
